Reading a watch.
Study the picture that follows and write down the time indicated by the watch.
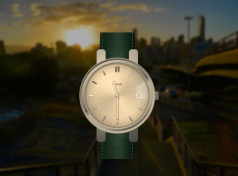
11:30
